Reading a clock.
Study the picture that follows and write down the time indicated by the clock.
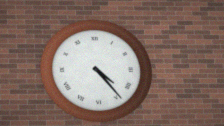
4:24
